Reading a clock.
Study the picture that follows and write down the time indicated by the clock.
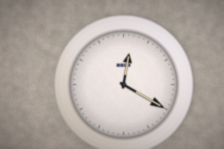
12:20
